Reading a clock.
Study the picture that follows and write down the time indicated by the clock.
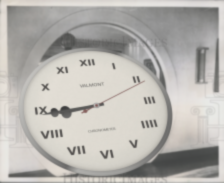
8:44:11
